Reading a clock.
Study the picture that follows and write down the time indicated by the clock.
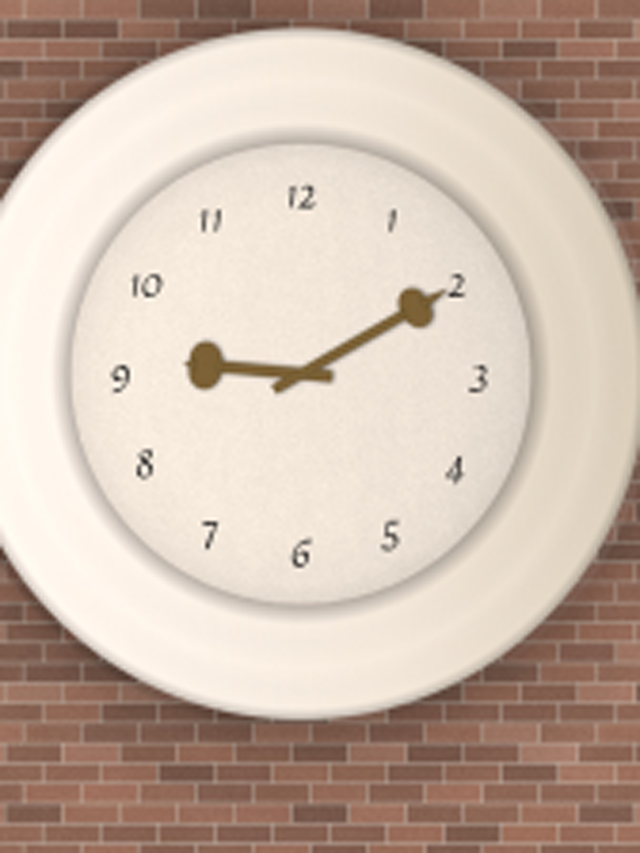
9:10
